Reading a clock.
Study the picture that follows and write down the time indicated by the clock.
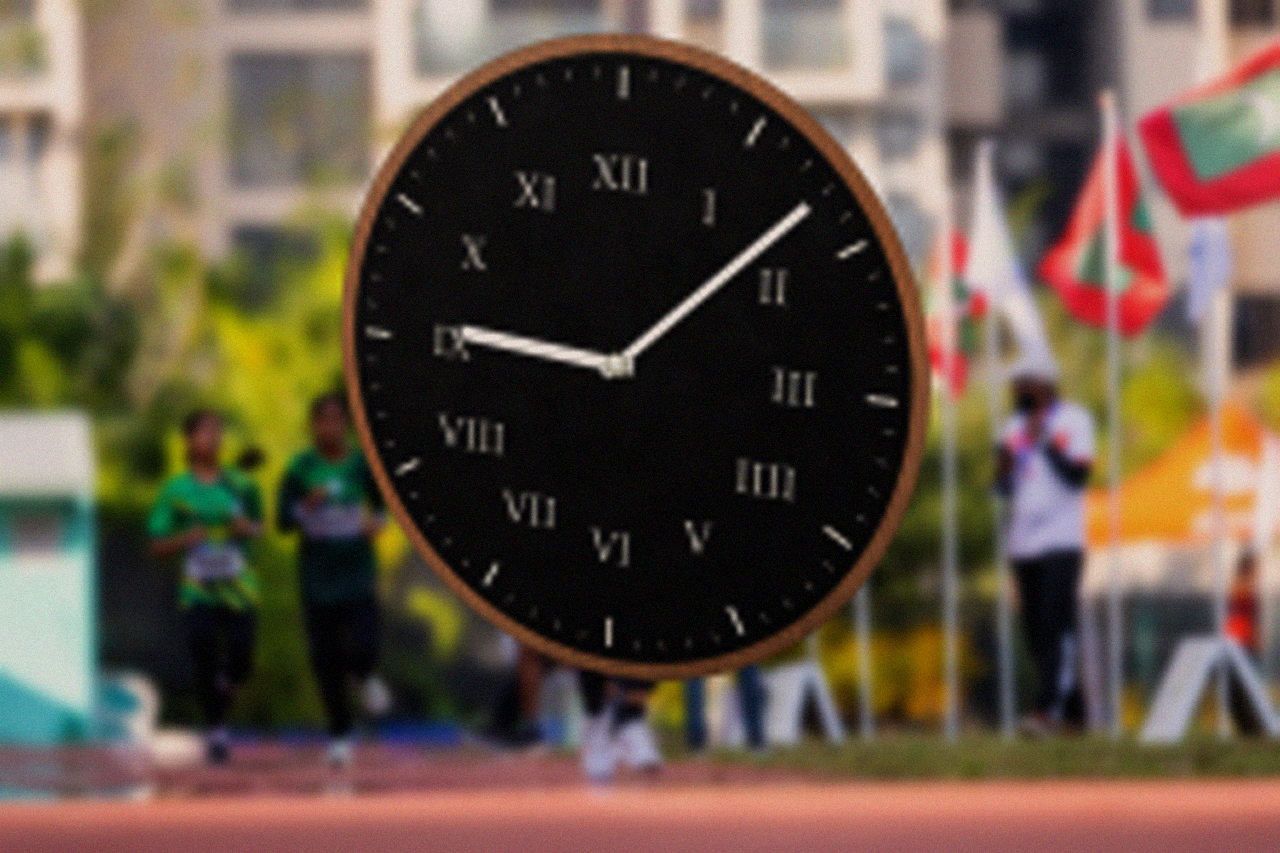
9:08
